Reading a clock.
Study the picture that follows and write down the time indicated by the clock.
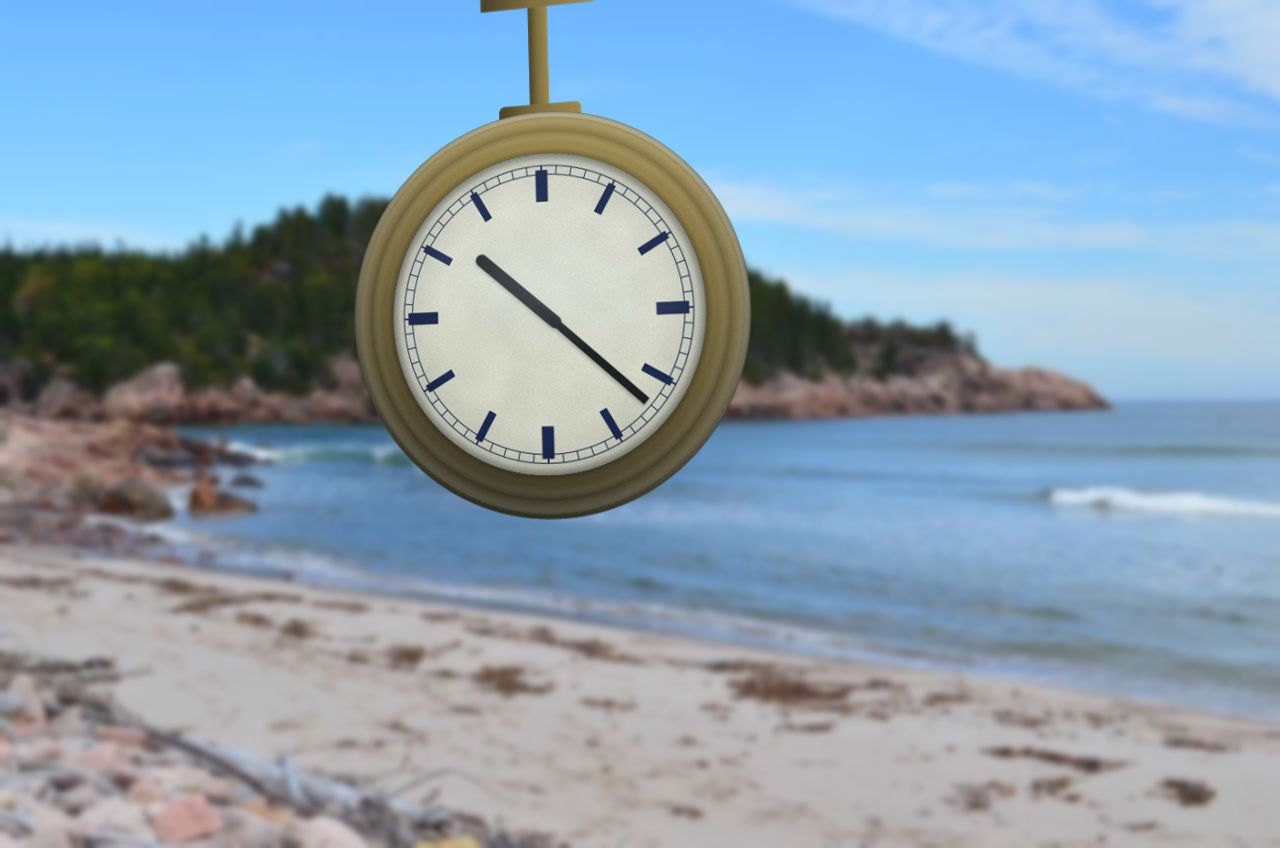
10:22
